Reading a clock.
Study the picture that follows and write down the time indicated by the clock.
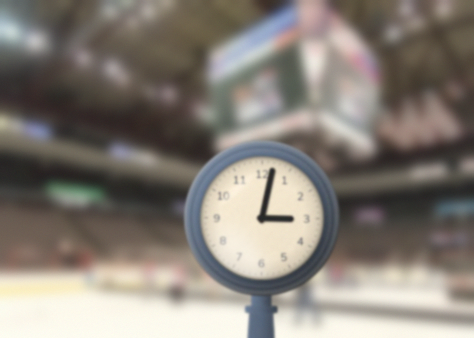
3:02
